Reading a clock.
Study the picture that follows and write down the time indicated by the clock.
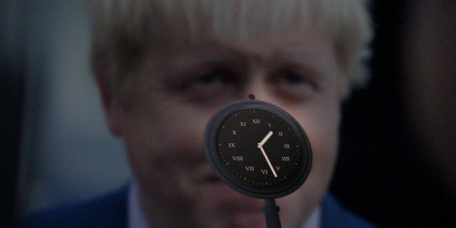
1:27
